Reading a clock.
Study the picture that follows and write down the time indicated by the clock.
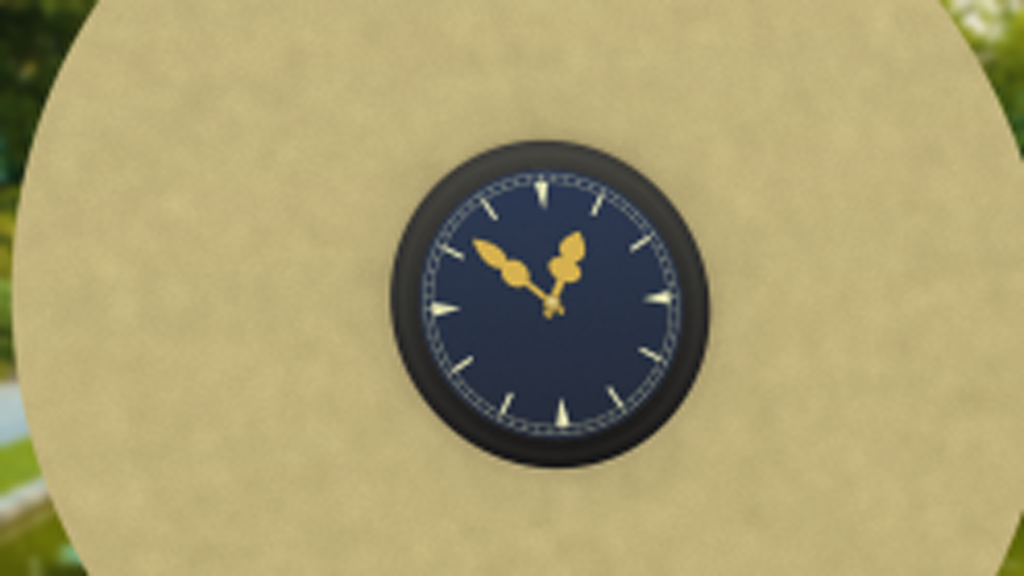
12:52
